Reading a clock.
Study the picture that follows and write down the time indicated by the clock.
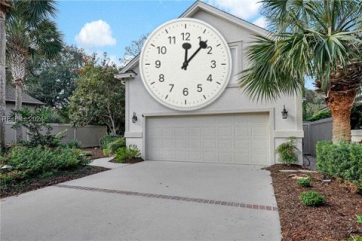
12:07
